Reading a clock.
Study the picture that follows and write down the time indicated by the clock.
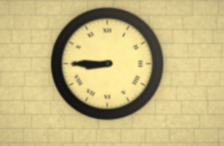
8:45
